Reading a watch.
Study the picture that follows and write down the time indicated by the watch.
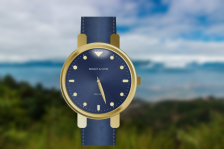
5:27
